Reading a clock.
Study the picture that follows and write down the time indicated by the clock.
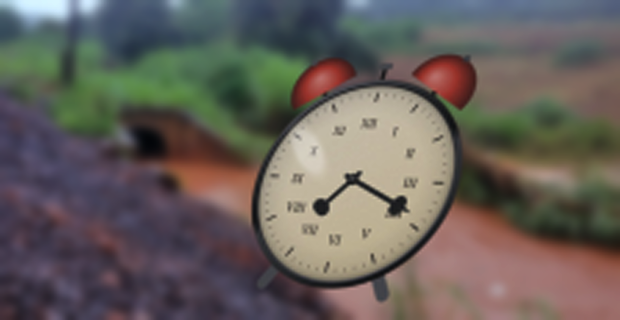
7:19
